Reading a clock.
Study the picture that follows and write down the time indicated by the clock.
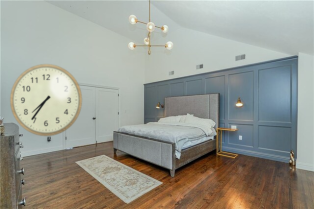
7:36
